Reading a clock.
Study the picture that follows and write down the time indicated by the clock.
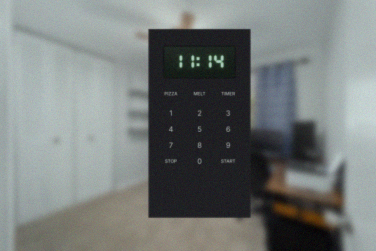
11:14
